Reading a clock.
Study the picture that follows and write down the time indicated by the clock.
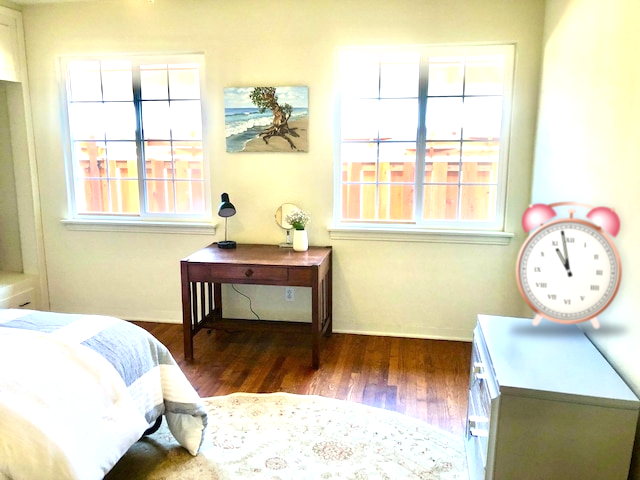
10:58
